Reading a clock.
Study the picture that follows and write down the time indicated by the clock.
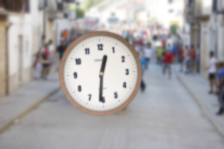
12:31
